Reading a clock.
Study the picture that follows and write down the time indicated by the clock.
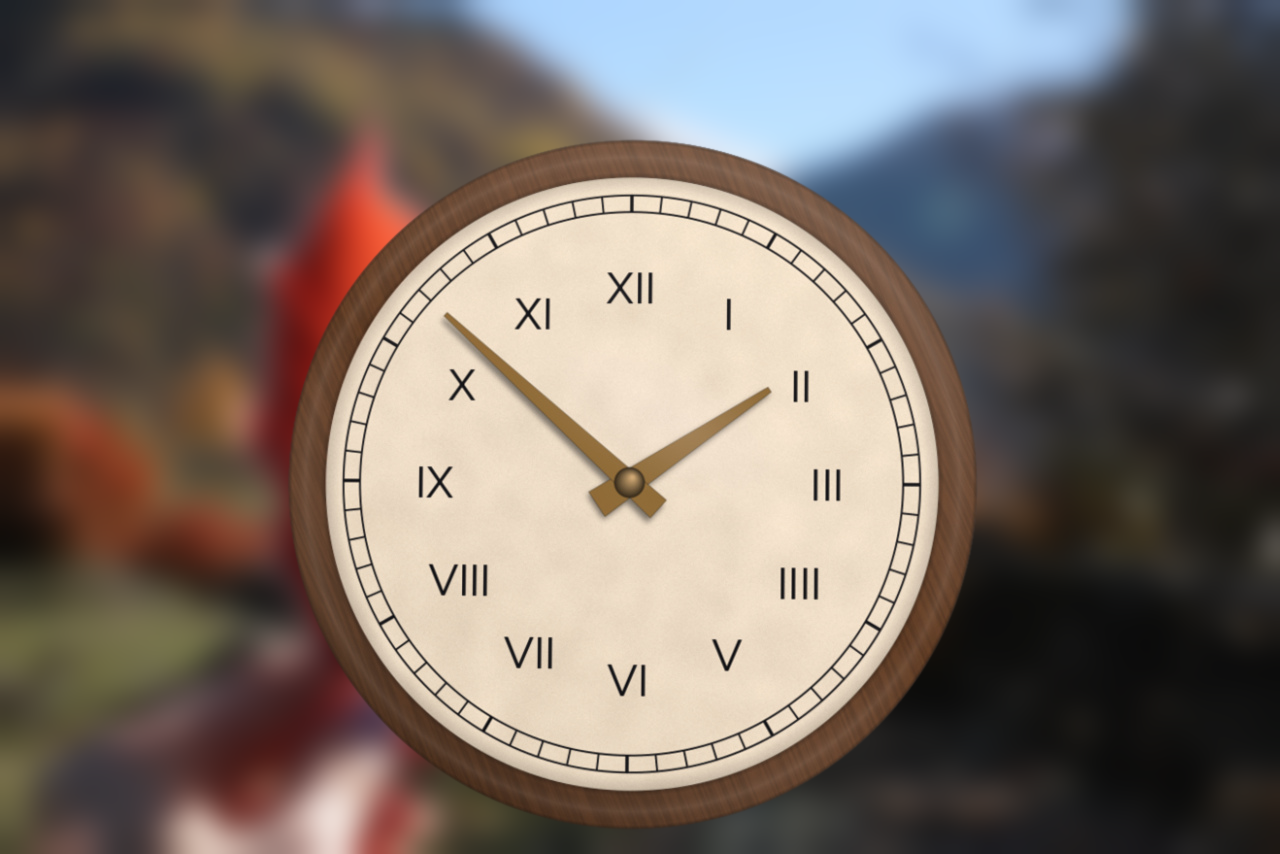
1:52
